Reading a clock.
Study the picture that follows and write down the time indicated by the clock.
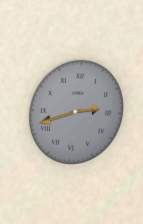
2:42
